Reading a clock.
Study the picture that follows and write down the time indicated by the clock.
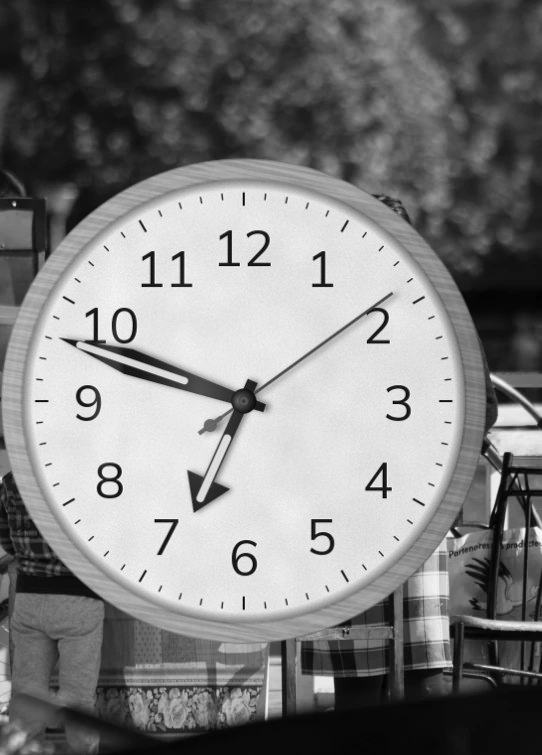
6:48:09
